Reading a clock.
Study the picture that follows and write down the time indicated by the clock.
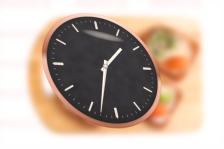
1:33
